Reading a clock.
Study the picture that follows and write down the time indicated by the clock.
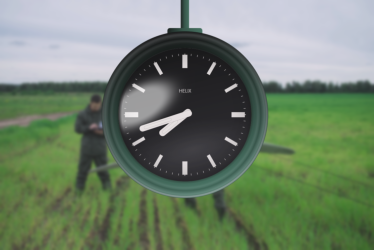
7:42
